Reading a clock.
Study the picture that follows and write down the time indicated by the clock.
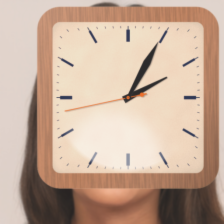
2:04:43
